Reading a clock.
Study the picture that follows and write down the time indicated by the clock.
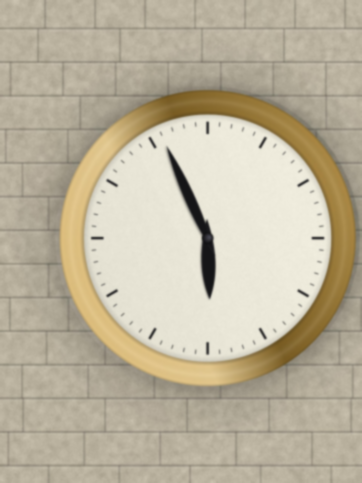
5:56
